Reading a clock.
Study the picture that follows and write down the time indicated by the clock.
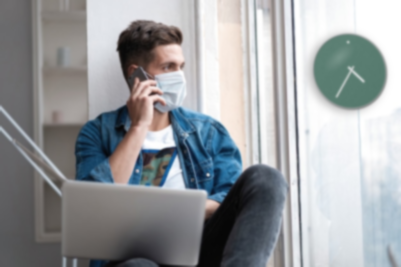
4:36
